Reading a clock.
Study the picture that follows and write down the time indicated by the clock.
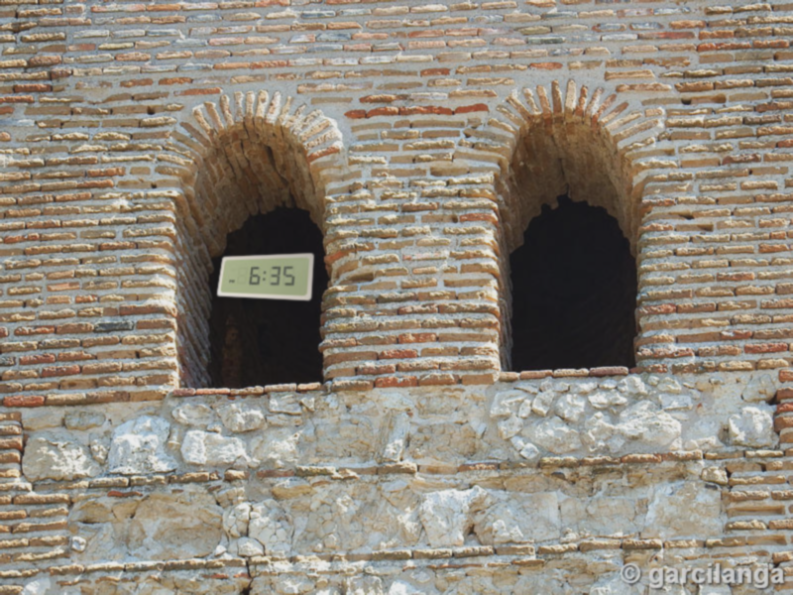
6:35
